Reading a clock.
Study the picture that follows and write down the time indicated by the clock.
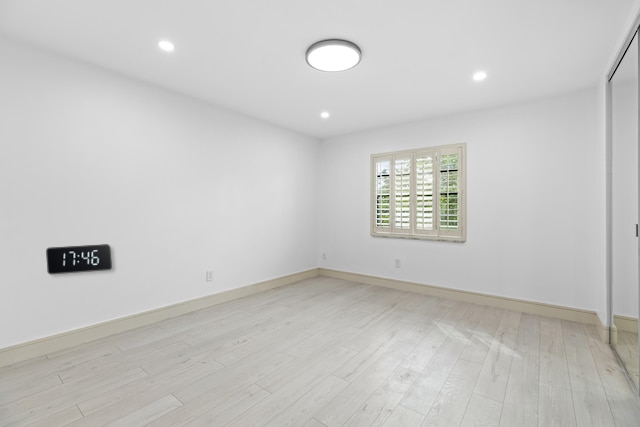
17:46
